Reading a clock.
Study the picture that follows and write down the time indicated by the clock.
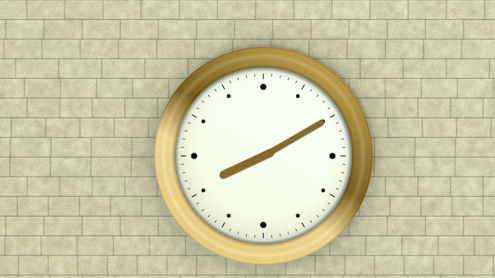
8:10
